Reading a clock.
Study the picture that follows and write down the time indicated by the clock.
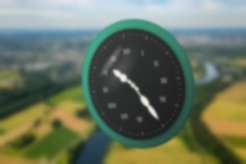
10:25
